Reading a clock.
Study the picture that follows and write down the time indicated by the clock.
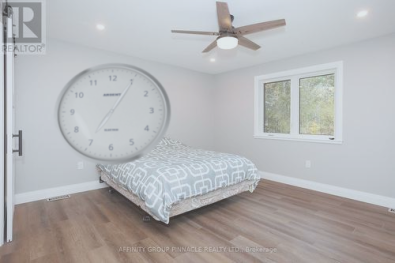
7:05
